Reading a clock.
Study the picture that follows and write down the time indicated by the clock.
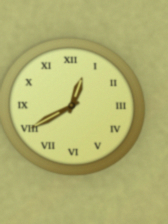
12:40
